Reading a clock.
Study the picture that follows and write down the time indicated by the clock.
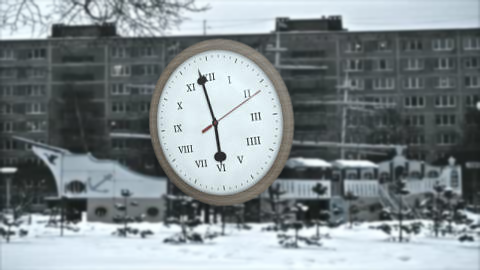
5:58:11
